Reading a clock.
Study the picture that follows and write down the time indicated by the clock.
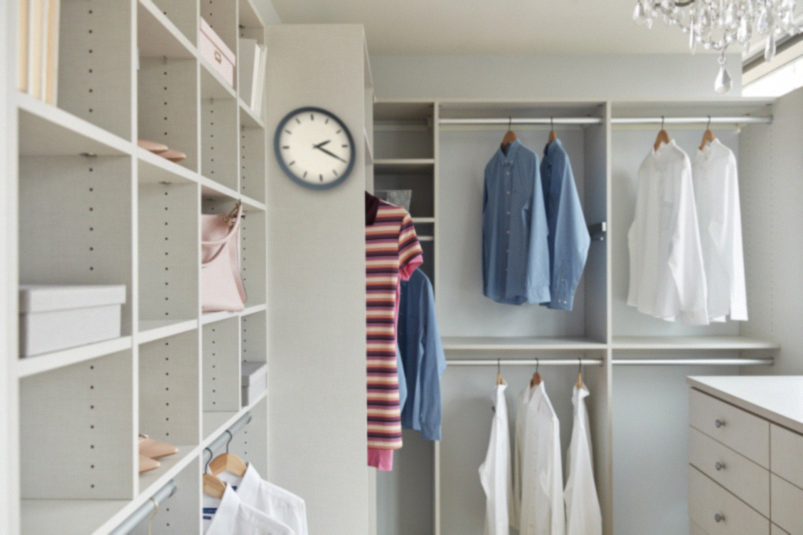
2:20
